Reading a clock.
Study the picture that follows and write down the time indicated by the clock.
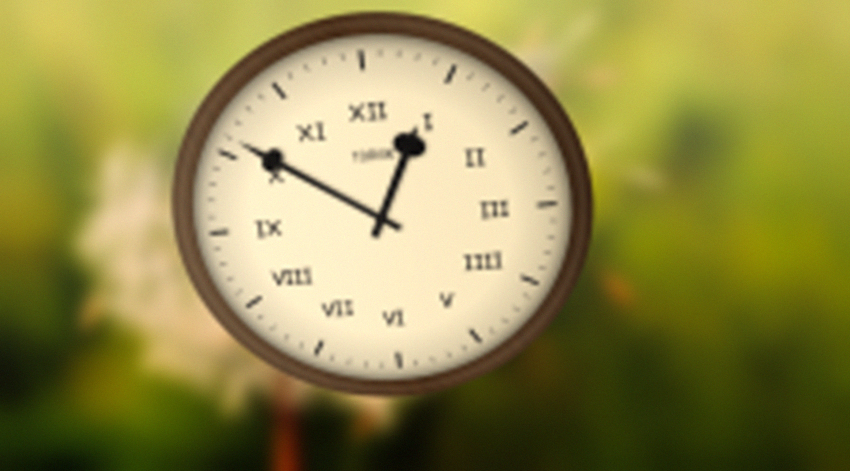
12:51
